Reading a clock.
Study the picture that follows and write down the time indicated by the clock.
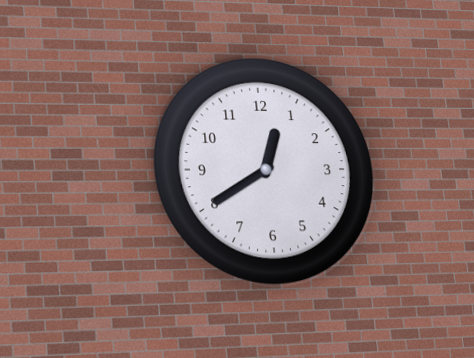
12:40
